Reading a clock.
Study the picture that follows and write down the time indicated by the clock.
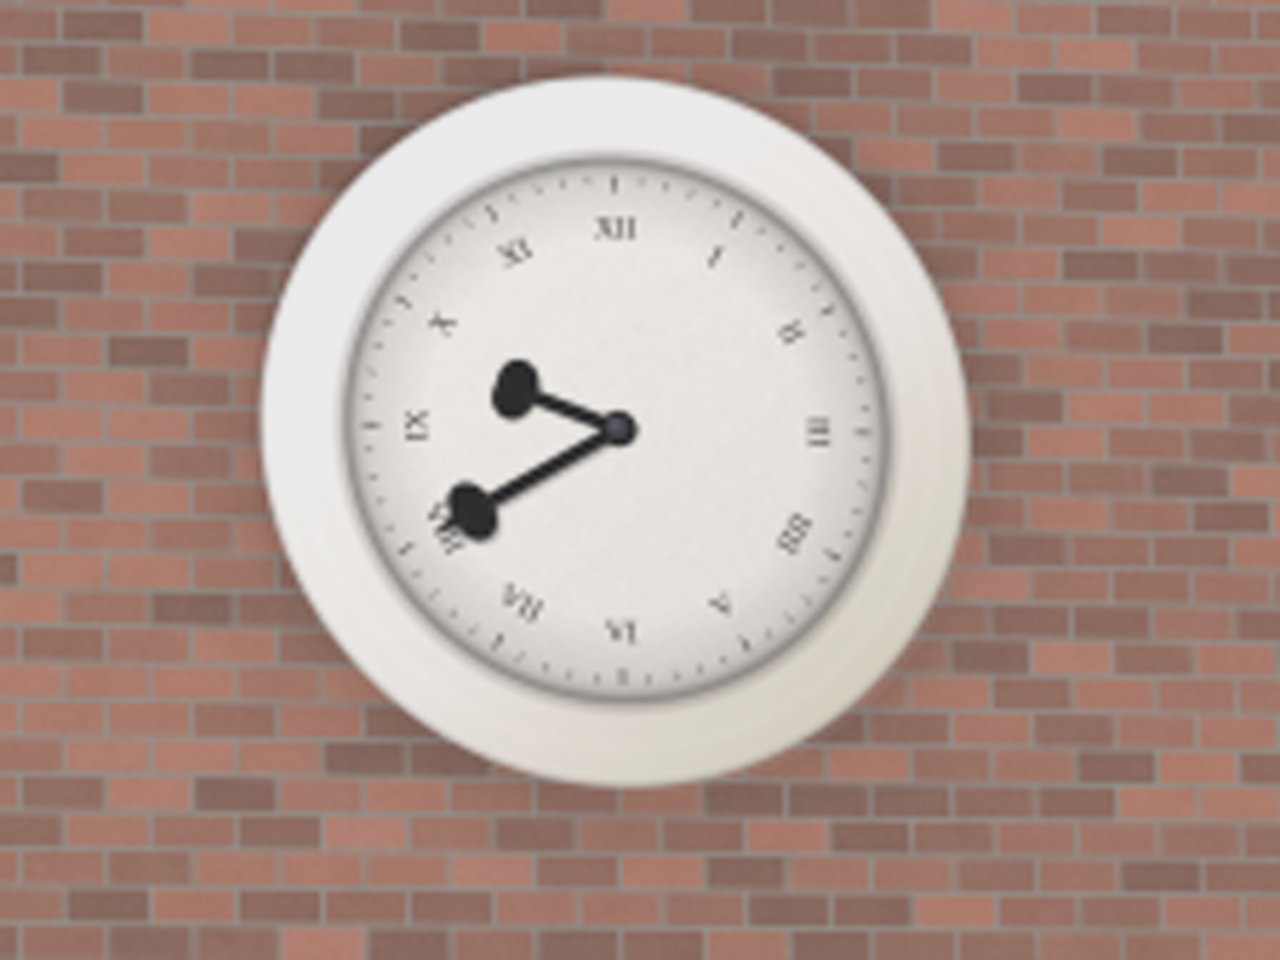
9:40
